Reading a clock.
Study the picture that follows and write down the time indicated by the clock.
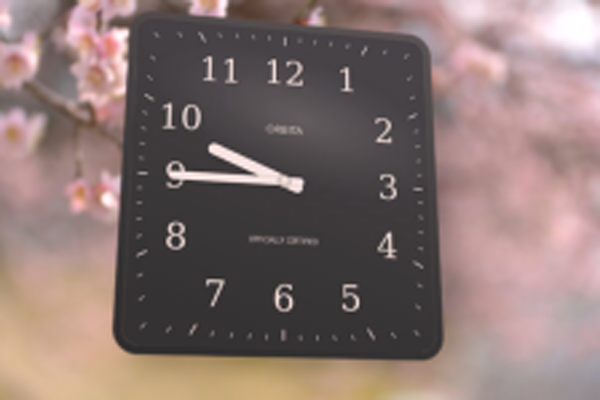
9:45
